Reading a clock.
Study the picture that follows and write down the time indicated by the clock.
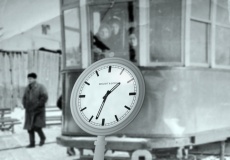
1:33
